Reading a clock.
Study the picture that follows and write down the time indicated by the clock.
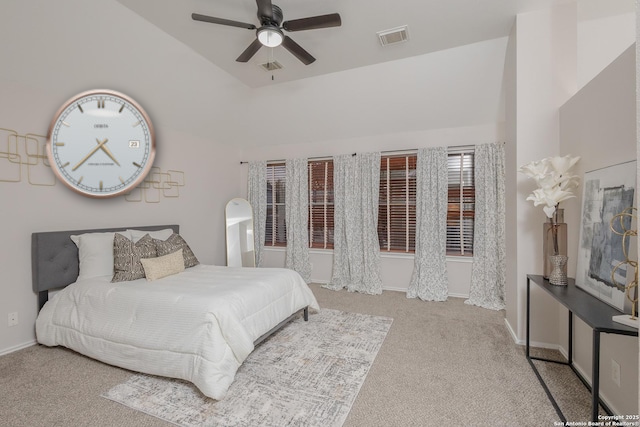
4:38
